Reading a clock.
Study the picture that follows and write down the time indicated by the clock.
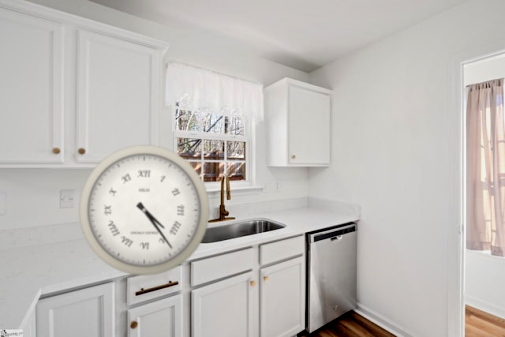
4:24
